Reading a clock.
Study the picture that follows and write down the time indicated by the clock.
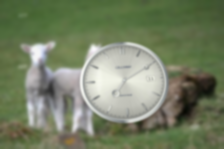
7:10
